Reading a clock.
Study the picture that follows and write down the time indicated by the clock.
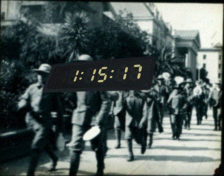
1:15:17
